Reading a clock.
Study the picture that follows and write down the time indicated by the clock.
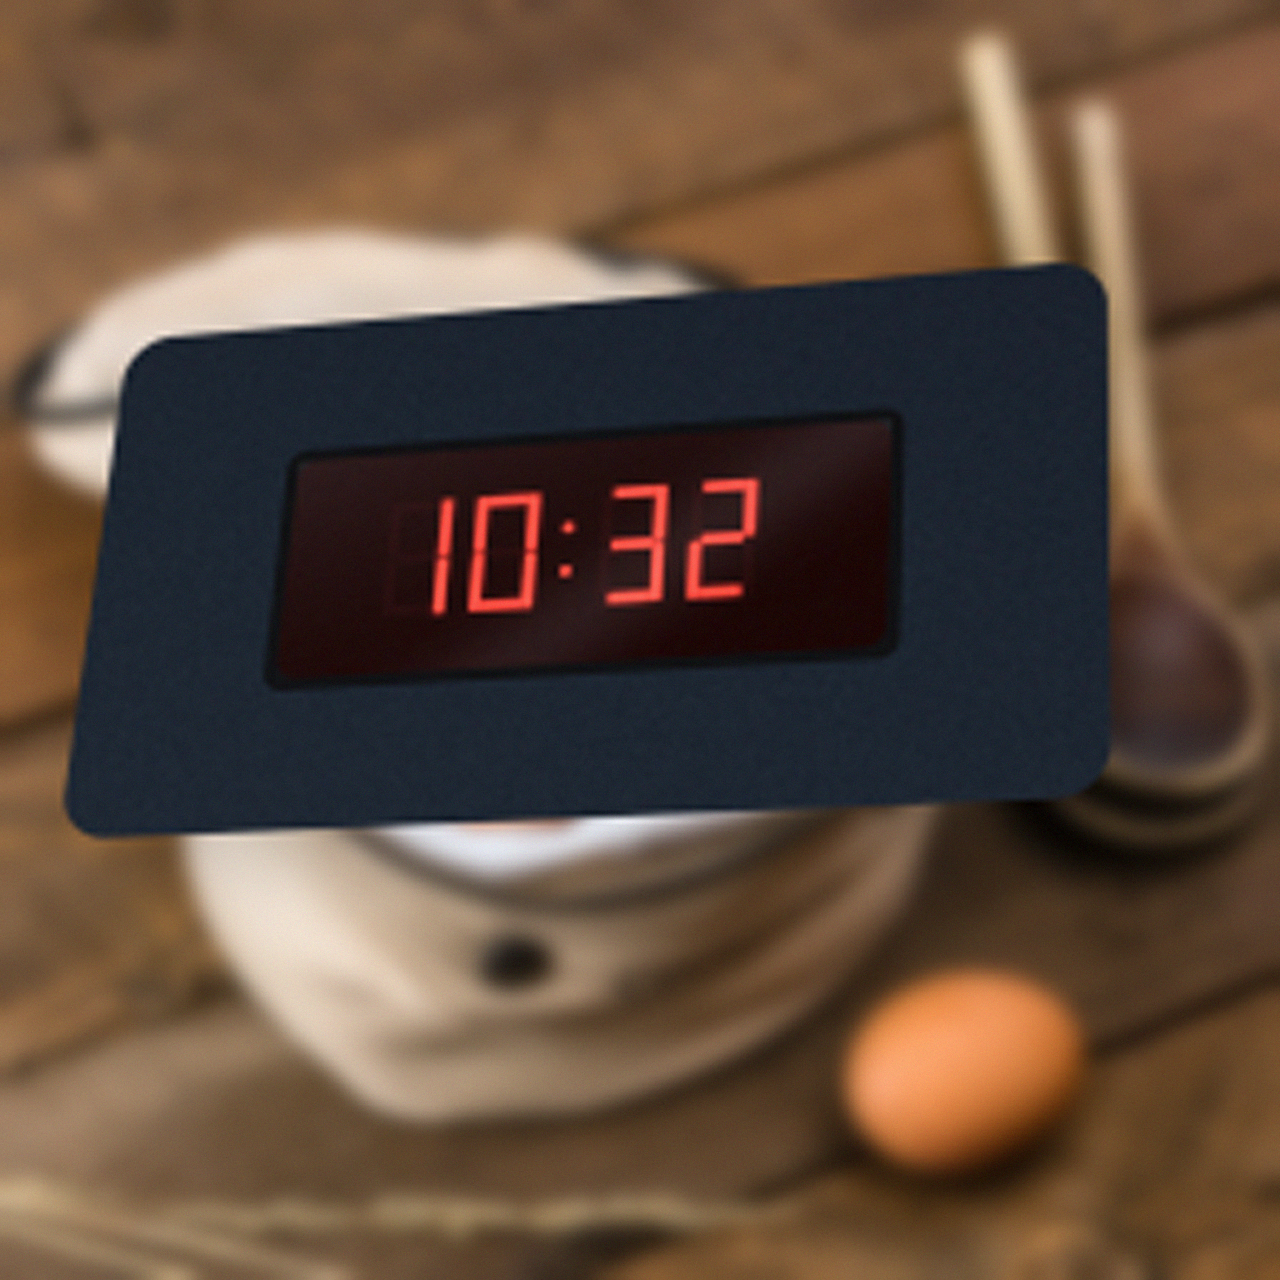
10:32
